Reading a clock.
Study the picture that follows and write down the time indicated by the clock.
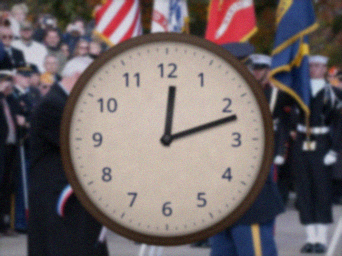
12:12
